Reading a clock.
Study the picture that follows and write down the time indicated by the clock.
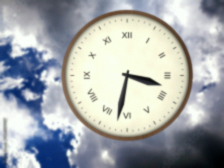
3:32
